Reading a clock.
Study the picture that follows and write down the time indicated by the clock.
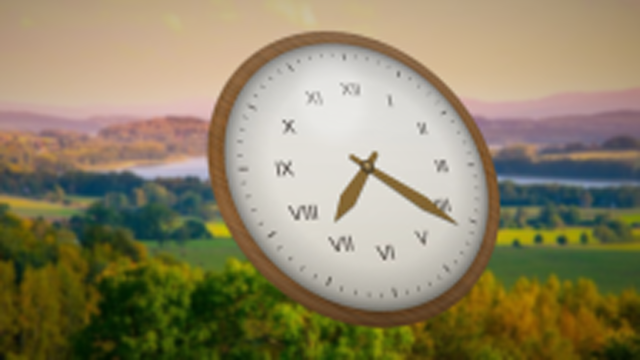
7:21
